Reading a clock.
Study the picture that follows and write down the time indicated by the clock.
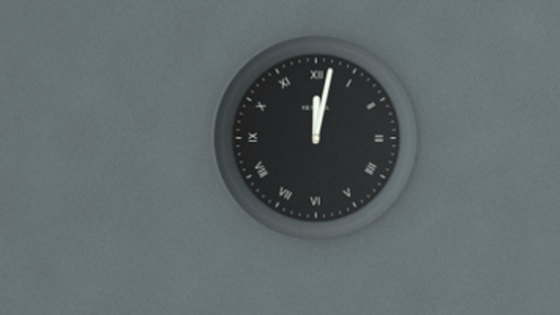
12:02
